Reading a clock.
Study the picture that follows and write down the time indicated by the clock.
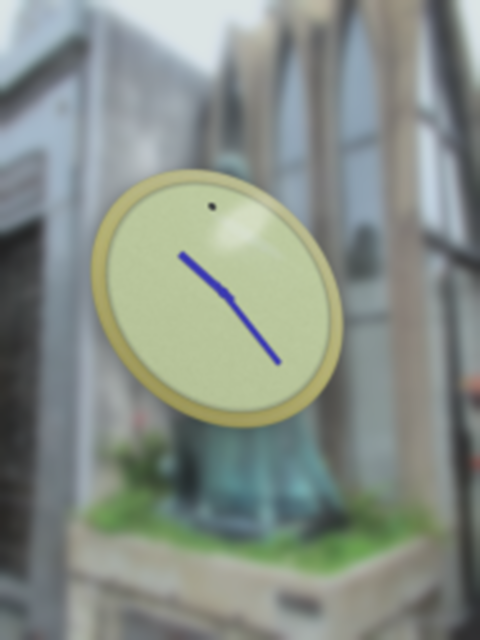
10:24
